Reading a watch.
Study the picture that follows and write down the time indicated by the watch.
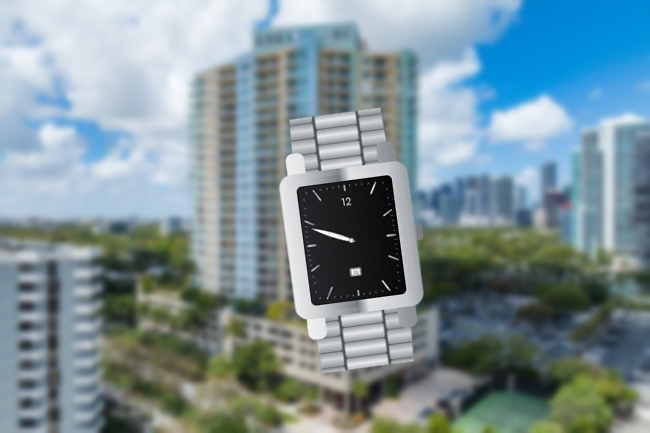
9:49
